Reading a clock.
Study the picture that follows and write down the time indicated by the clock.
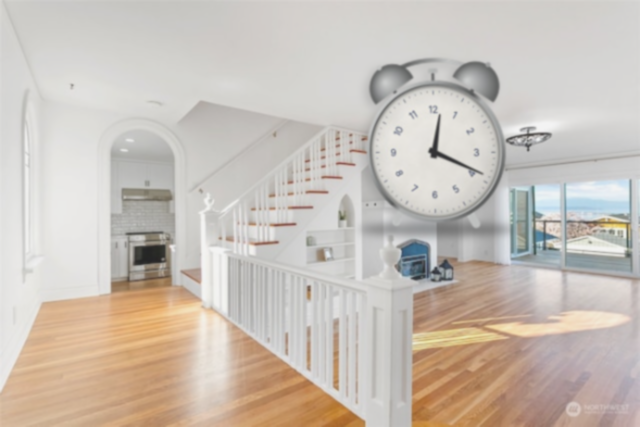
12:19
